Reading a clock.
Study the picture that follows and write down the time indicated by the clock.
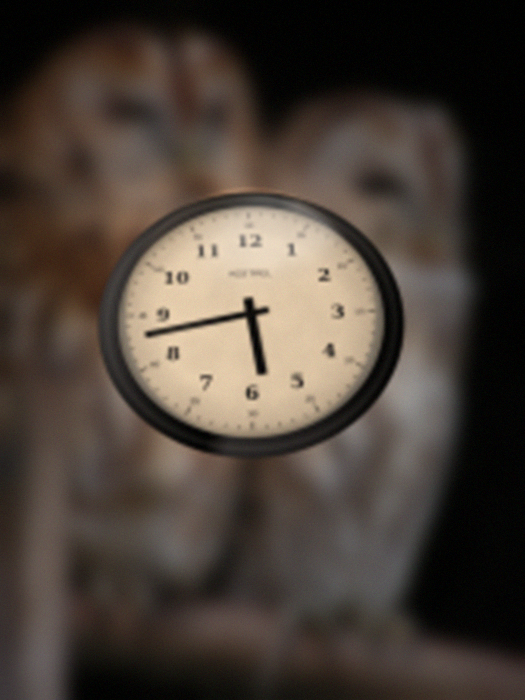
5:43
